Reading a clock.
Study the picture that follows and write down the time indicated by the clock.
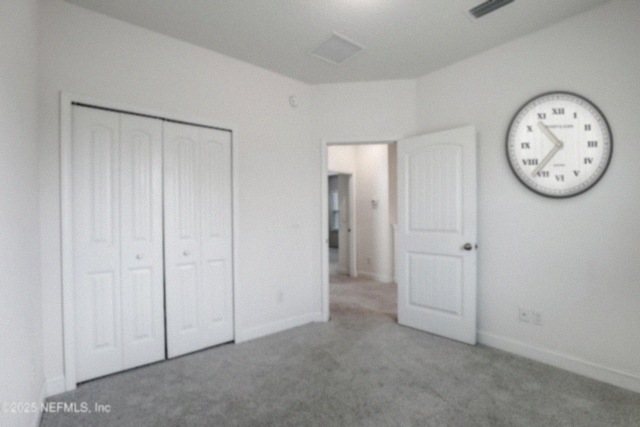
10:37
